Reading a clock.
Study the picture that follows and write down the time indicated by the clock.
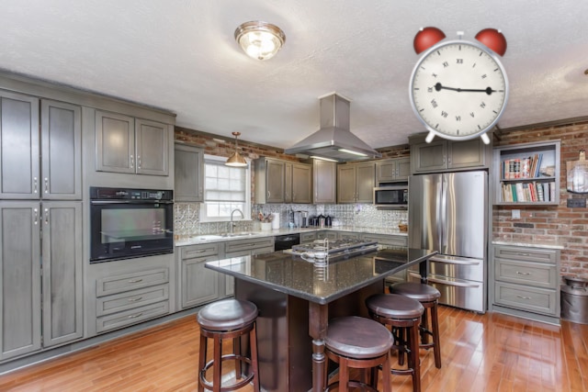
9:15
